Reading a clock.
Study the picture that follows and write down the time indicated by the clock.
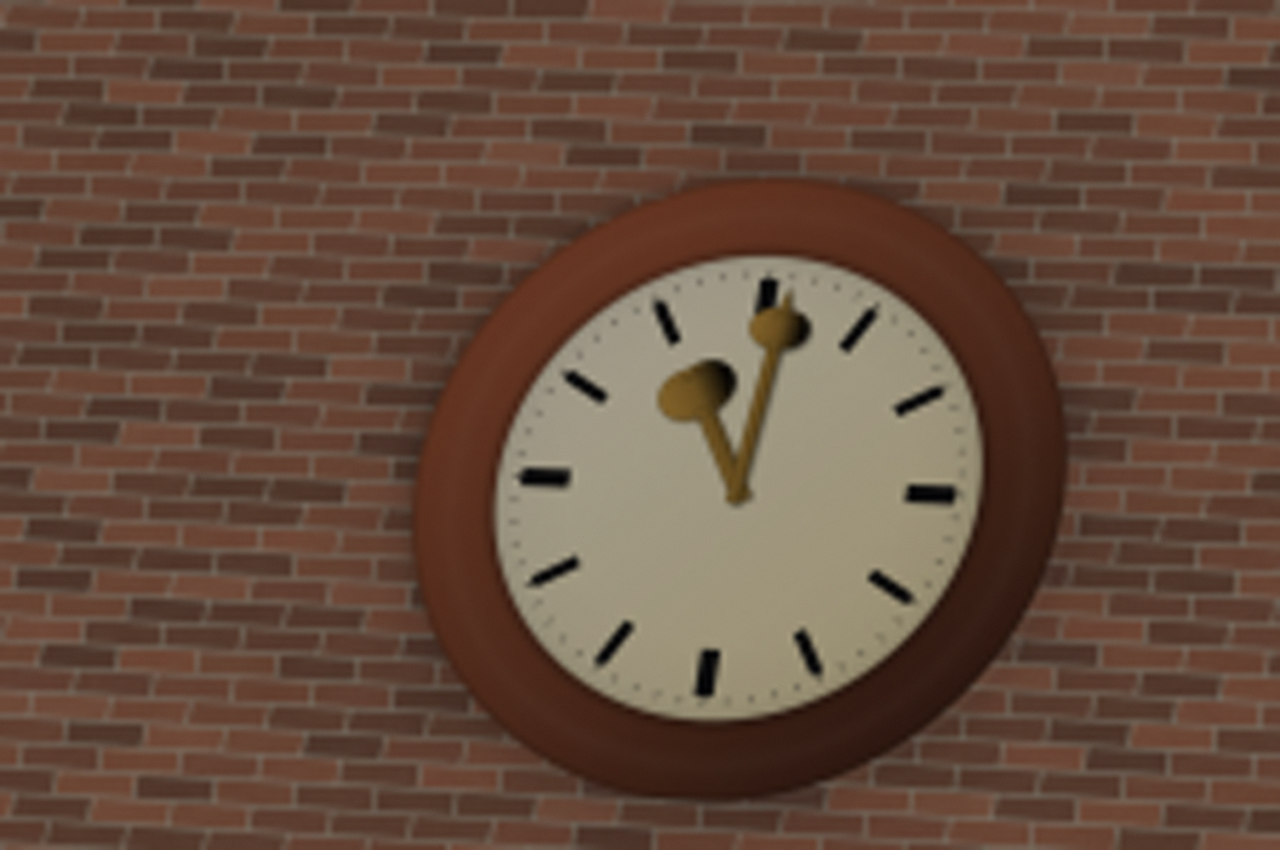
11:01
